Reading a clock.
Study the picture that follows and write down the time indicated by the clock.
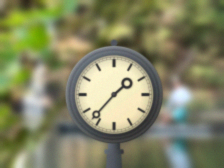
1:37
